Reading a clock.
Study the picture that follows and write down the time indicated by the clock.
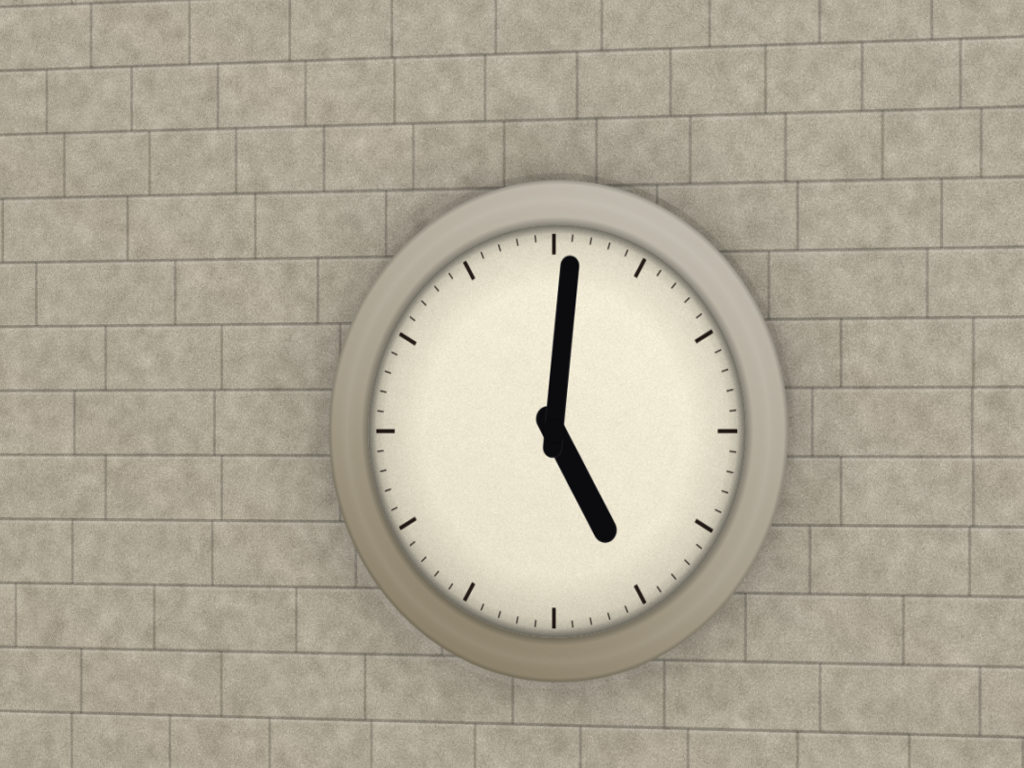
5:01
